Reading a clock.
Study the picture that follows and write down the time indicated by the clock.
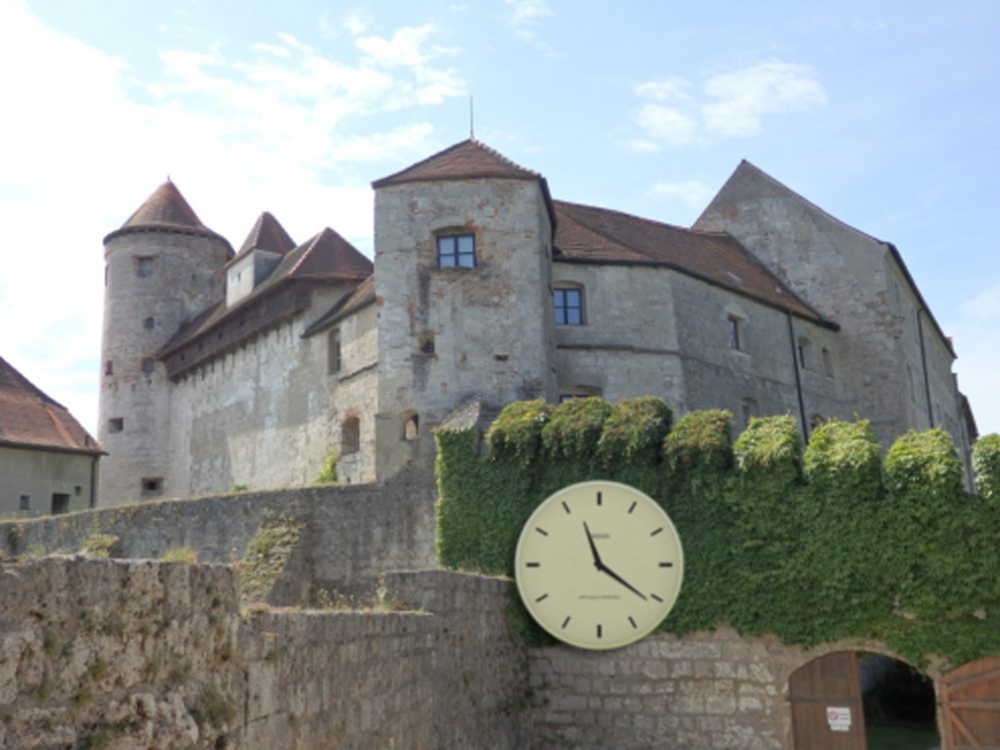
11:21
